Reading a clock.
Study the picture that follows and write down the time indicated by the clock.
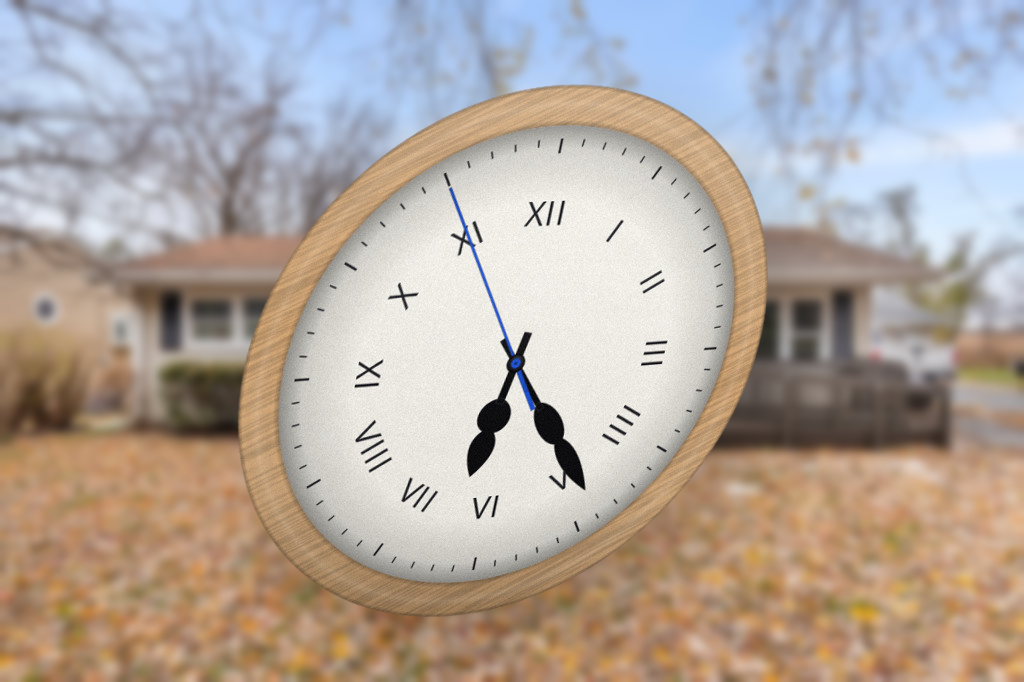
6:23:55
